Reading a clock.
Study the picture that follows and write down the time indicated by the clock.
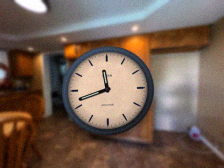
11:42
